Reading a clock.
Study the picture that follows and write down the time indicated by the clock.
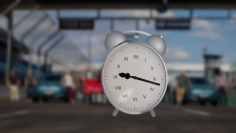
9:17
